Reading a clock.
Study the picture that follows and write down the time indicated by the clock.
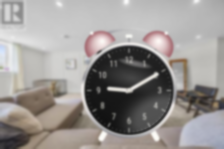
9:10
